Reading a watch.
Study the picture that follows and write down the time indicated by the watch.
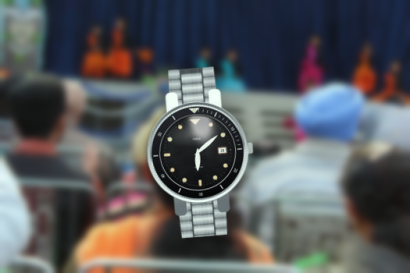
6:09
